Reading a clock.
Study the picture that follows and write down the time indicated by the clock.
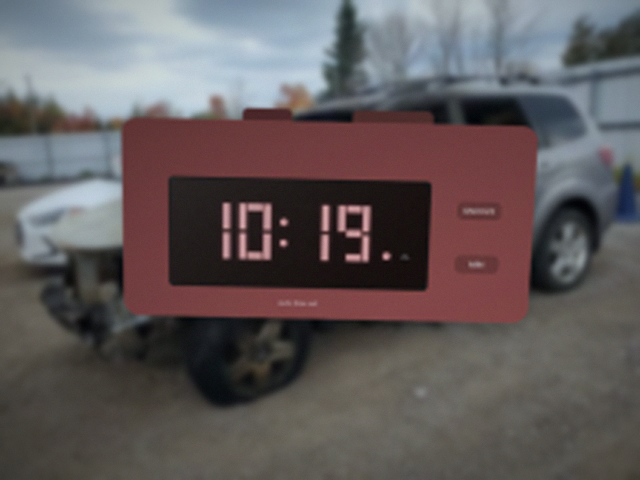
10:19
